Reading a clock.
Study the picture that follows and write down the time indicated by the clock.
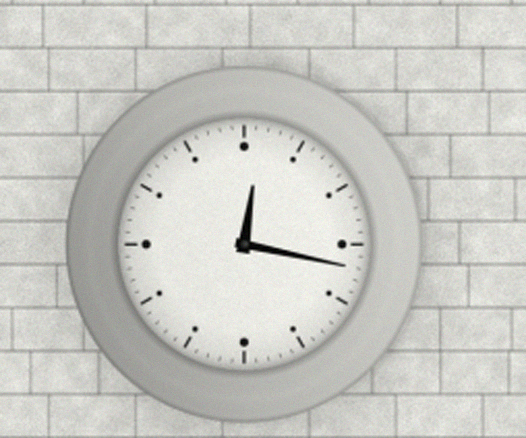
12:17
